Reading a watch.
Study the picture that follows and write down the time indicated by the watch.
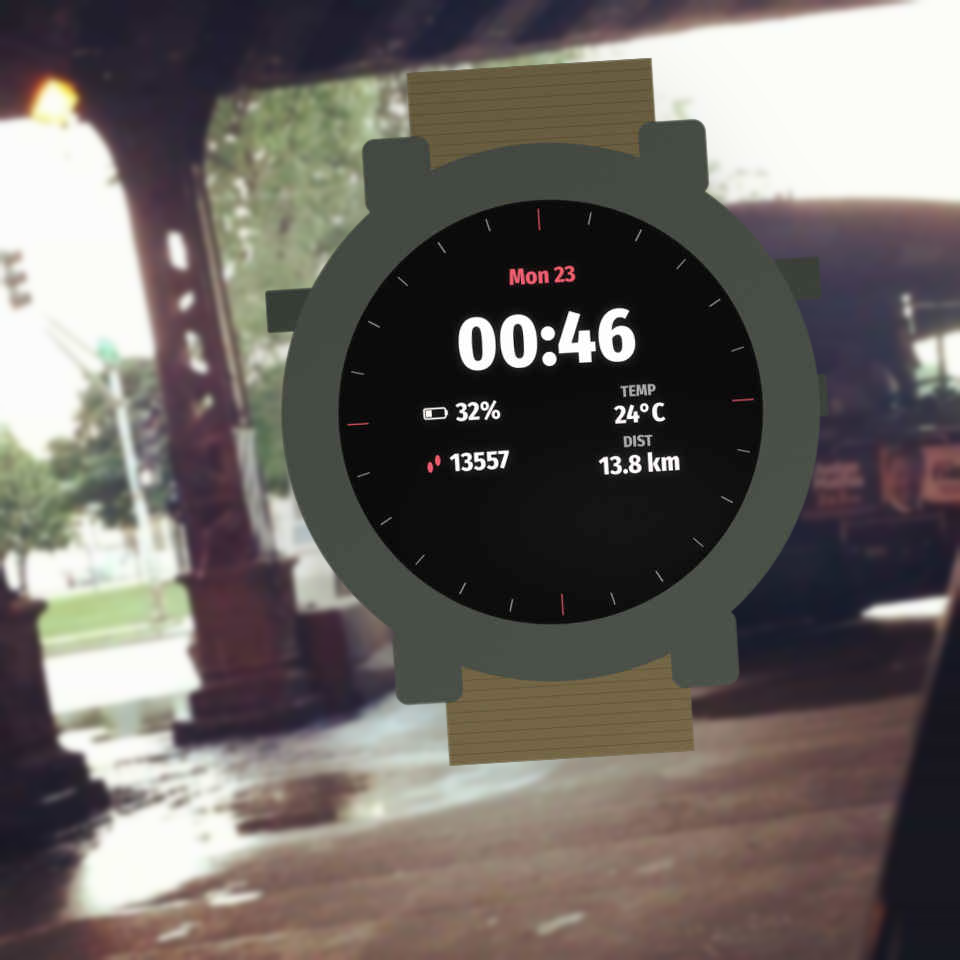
0:46
